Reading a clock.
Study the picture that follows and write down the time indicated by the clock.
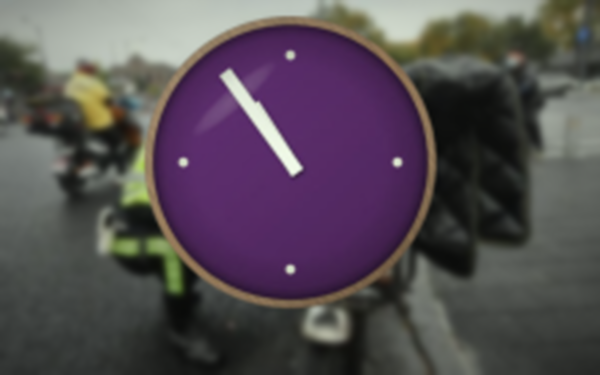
10:54
